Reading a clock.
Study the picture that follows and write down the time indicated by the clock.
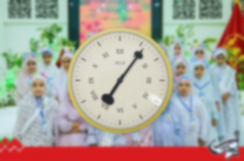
7:06
